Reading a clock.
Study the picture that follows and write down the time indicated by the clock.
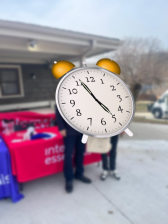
4:56
